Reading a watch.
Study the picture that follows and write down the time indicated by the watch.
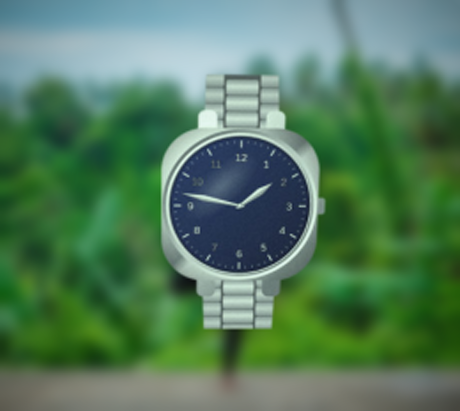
1:47
